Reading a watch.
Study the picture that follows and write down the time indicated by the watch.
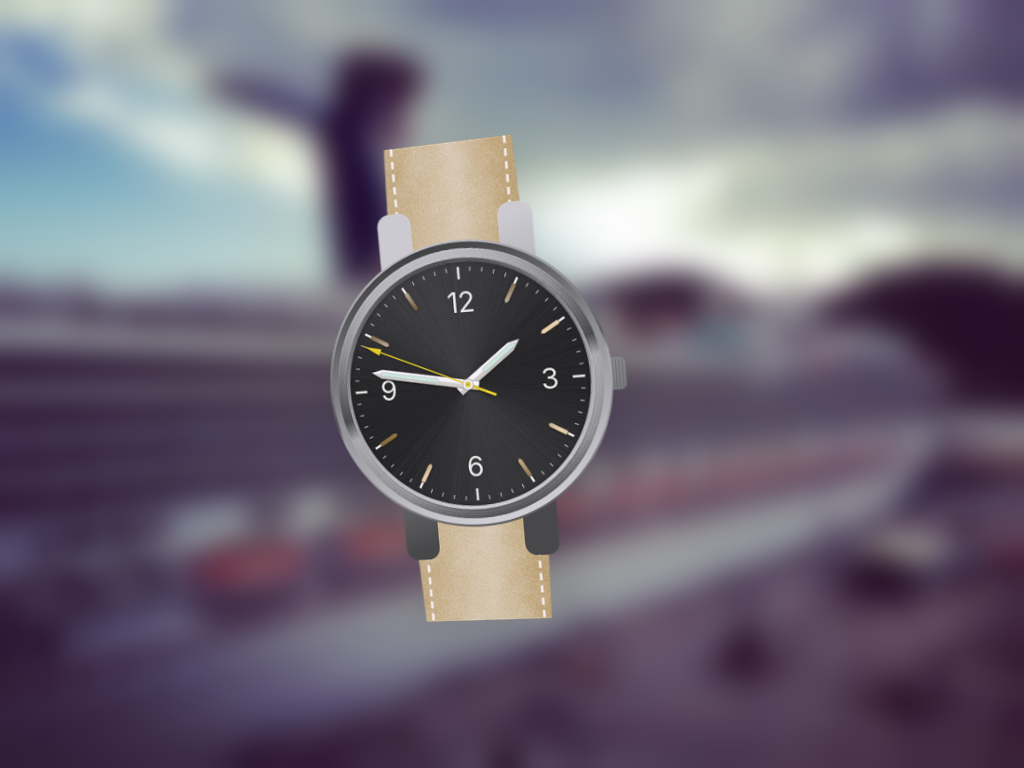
1:46:49
